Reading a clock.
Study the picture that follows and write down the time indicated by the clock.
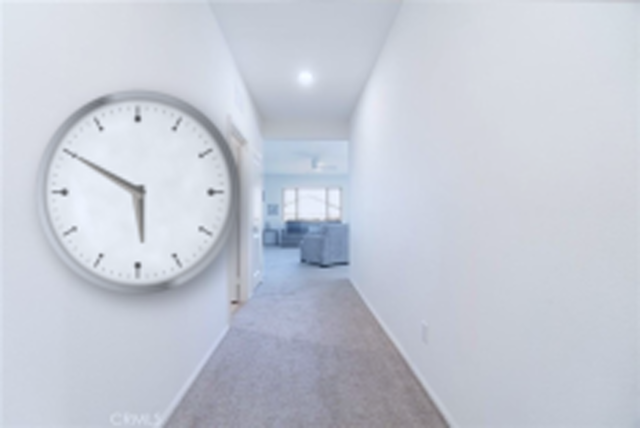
5:50
